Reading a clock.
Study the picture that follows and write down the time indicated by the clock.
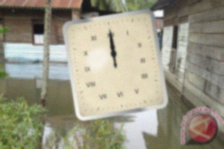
12:00
